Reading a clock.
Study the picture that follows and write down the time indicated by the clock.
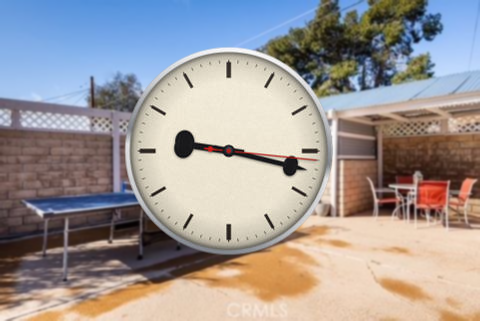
9:17:16
